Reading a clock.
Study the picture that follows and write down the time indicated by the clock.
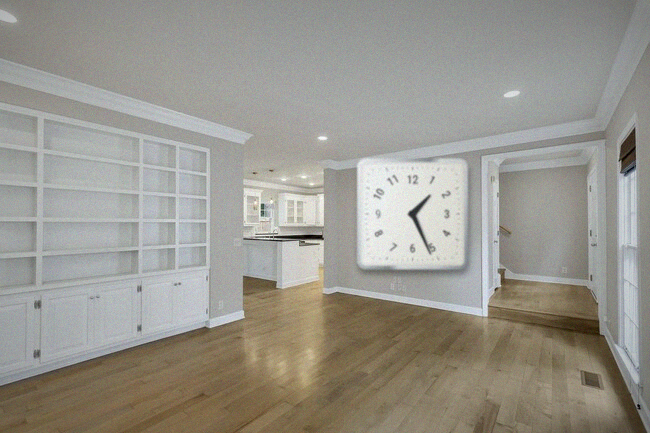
1:26
